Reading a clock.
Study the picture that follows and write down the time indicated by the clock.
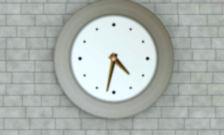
4:32
